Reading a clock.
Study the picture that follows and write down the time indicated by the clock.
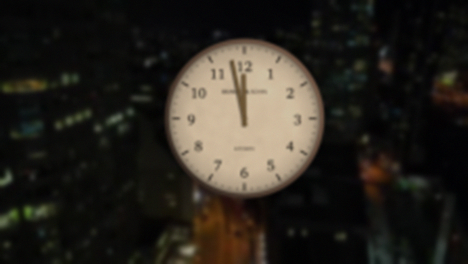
11:58
